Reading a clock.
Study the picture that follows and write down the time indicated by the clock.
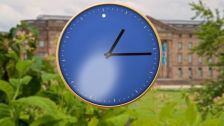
1:16
